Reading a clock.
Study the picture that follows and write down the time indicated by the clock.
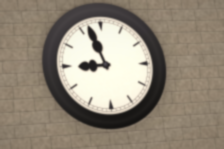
8:57
